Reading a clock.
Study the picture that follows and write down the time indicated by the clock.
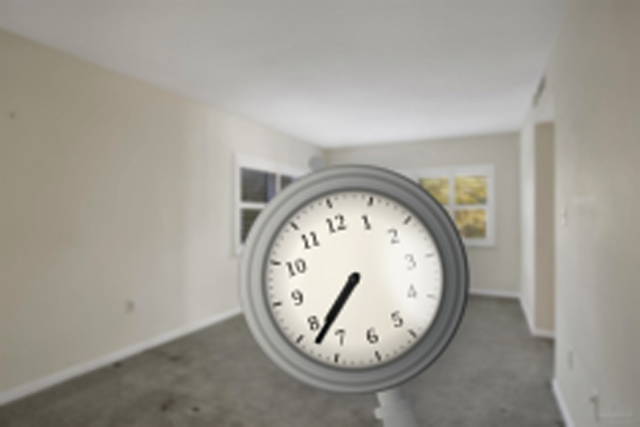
7:38
